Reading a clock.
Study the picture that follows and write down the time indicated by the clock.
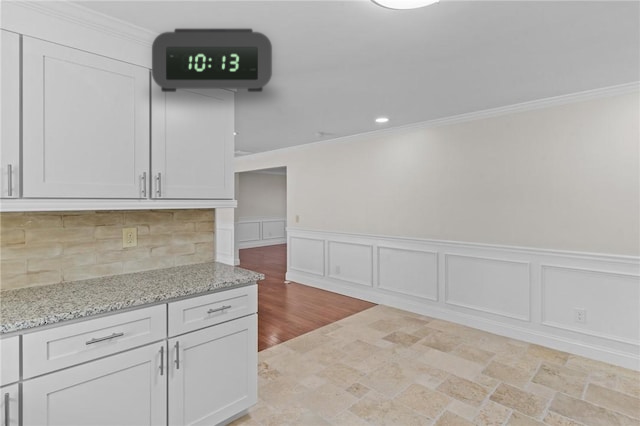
10:13
